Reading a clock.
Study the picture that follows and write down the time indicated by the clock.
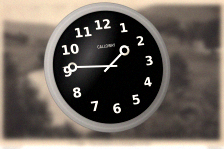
1:46
